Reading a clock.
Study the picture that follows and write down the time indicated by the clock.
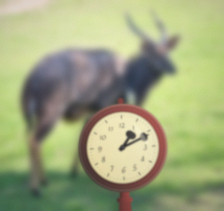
1:11
